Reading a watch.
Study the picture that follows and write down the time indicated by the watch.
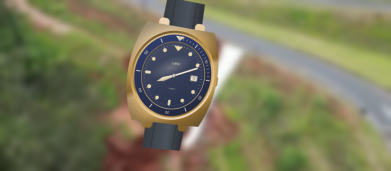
8:11
